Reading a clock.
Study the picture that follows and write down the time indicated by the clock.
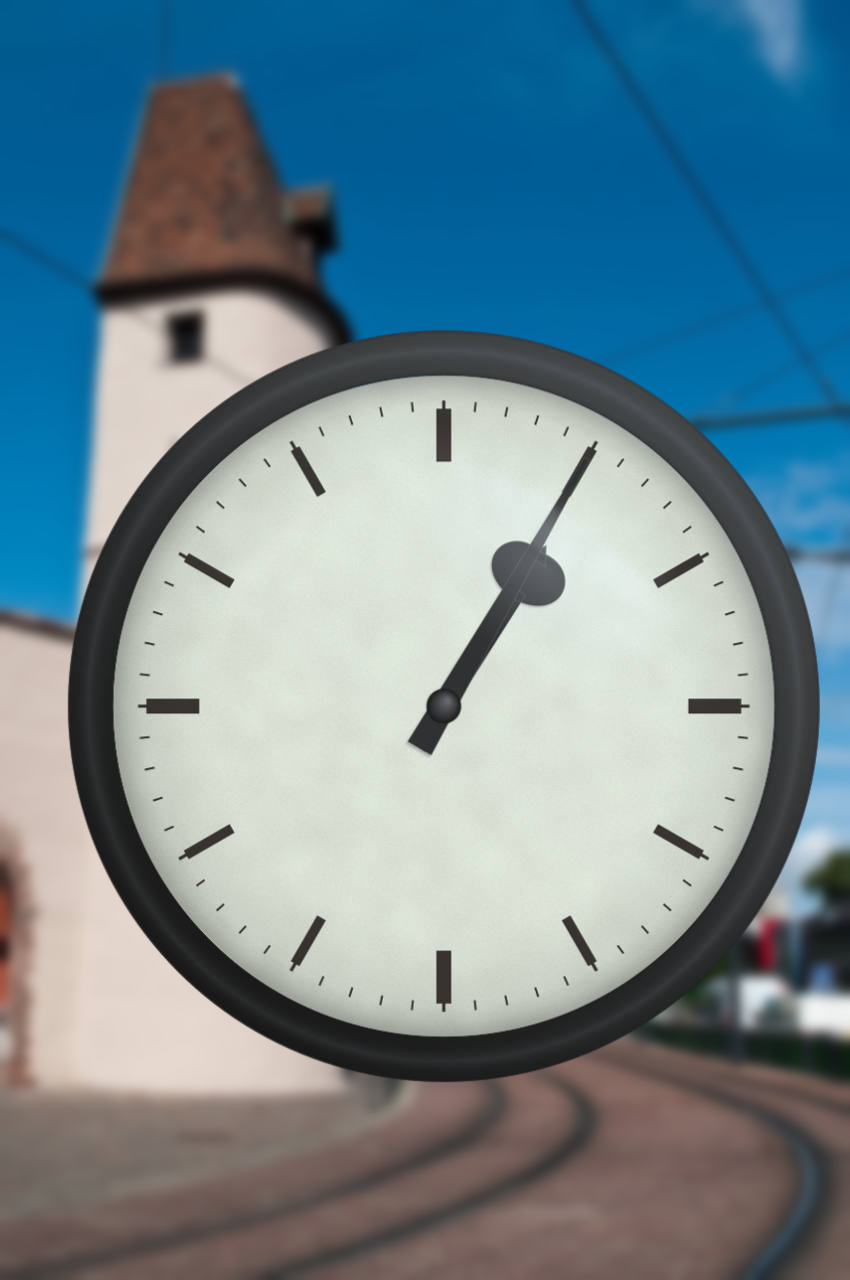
1:05
